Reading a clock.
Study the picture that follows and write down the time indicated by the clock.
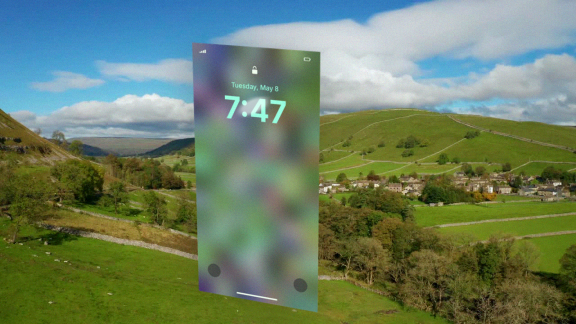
7:47
